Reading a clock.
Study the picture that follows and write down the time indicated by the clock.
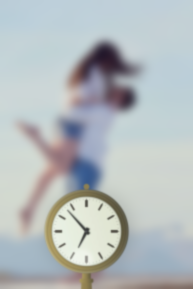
6:53
